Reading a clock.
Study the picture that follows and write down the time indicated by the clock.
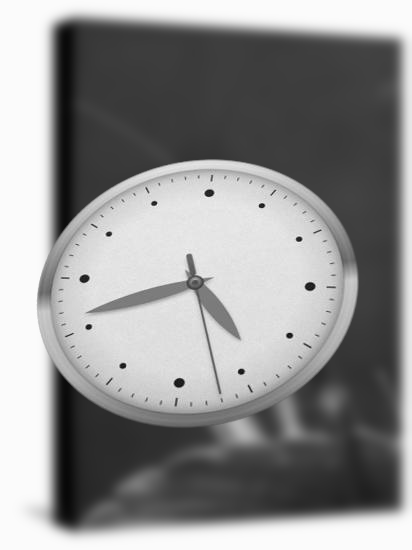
4:41:27
